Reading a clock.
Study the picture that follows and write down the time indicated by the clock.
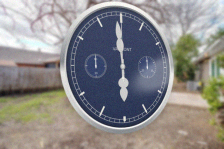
5:59
